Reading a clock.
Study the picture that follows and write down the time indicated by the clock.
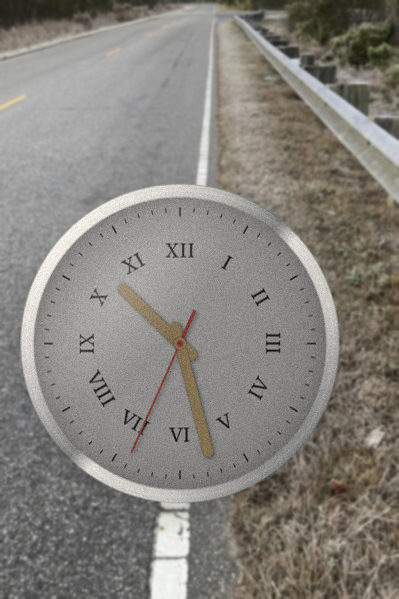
10:27:34
